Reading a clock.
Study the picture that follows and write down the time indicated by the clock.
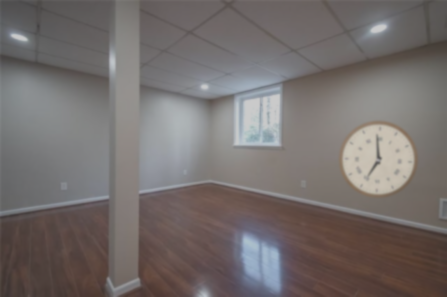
6:59
